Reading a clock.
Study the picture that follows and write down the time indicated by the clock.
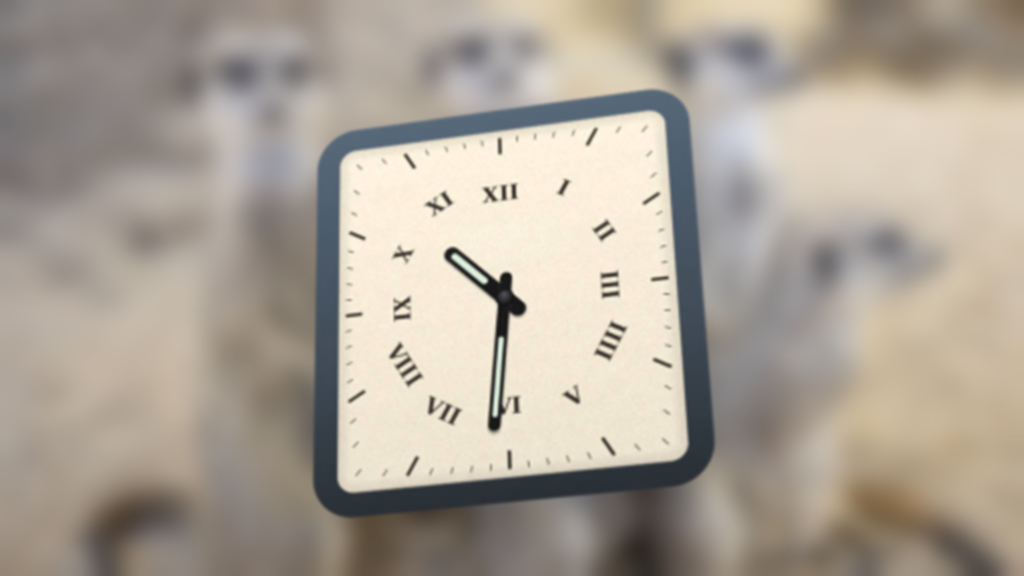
10:31
